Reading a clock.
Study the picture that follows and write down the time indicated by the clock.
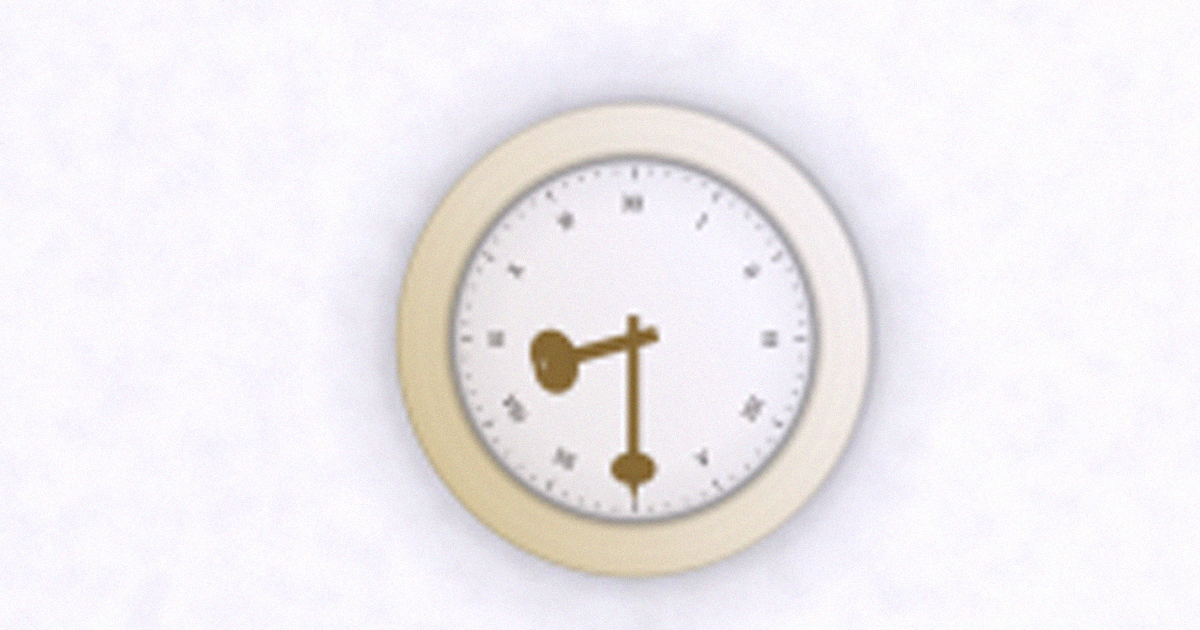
8:30
